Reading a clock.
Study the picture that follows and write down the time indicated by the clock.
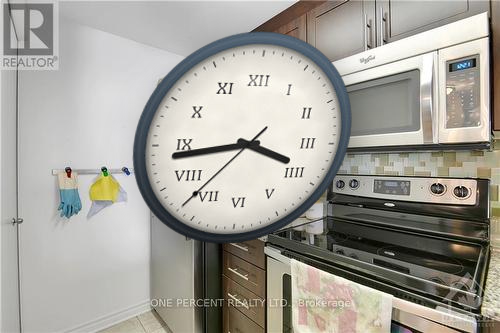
3:43:37
